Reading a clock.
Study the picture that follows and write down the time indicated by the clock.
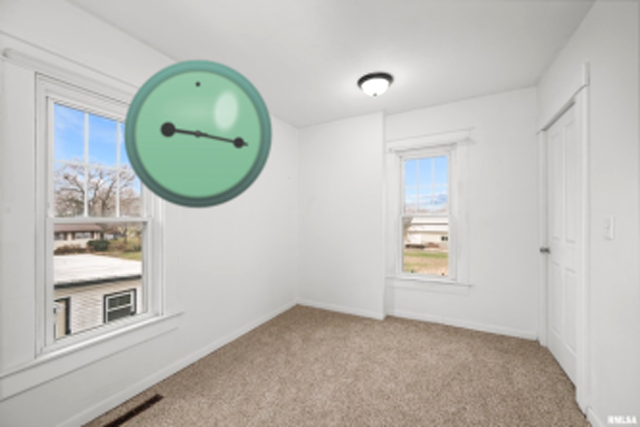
9:17
